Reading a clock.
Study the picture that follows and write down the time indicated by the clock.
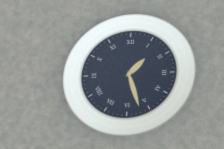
1:27
